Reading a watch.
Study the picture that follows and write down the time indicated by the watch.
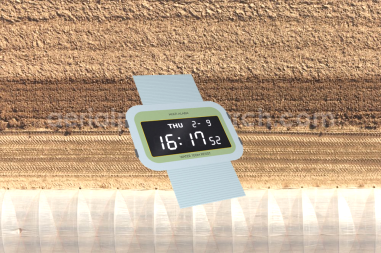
16:17:52
